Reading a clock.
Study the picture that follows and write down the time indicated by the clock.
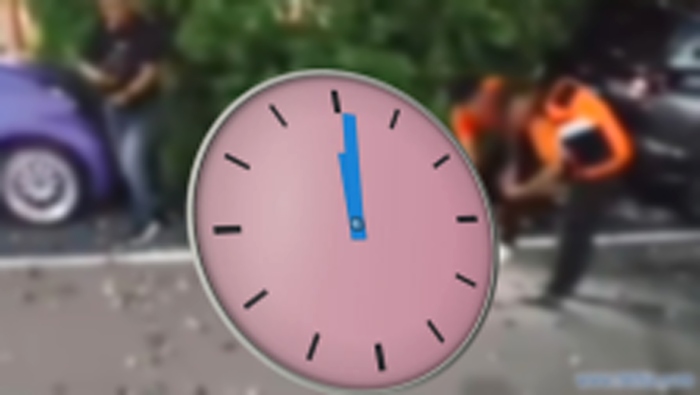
12:01
